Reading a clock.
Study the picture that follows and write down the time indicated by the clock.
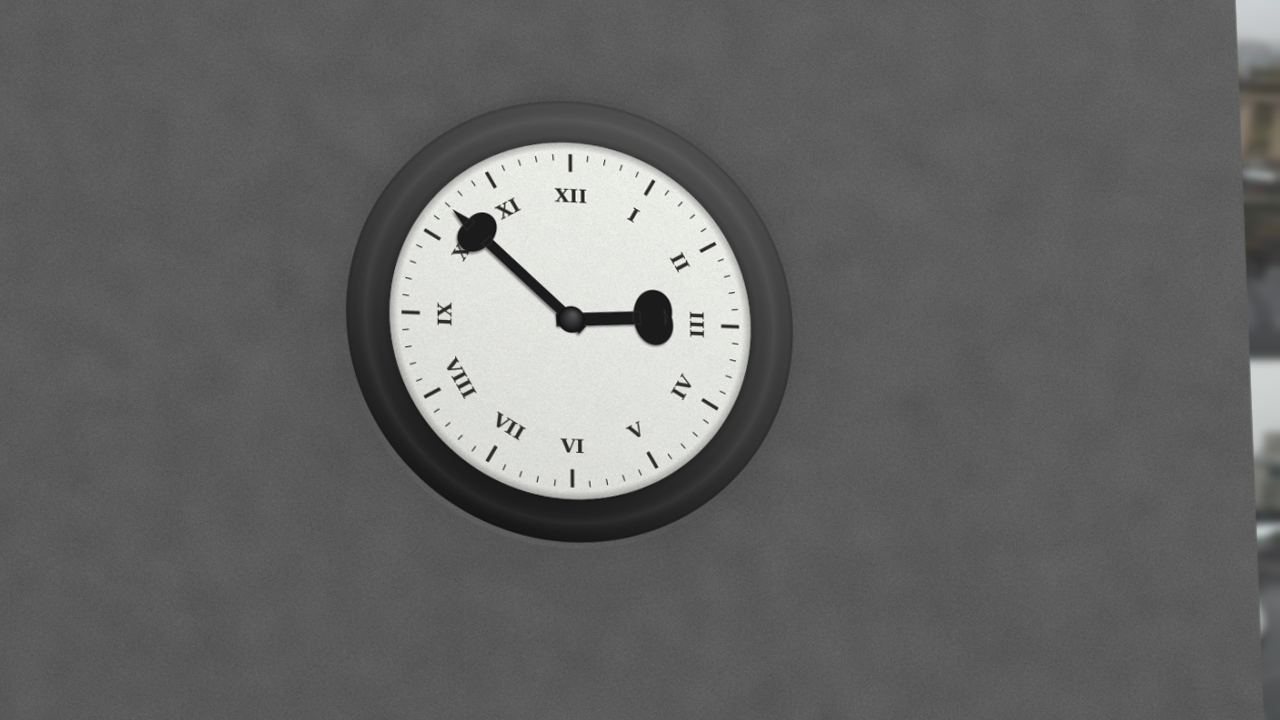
2:52
